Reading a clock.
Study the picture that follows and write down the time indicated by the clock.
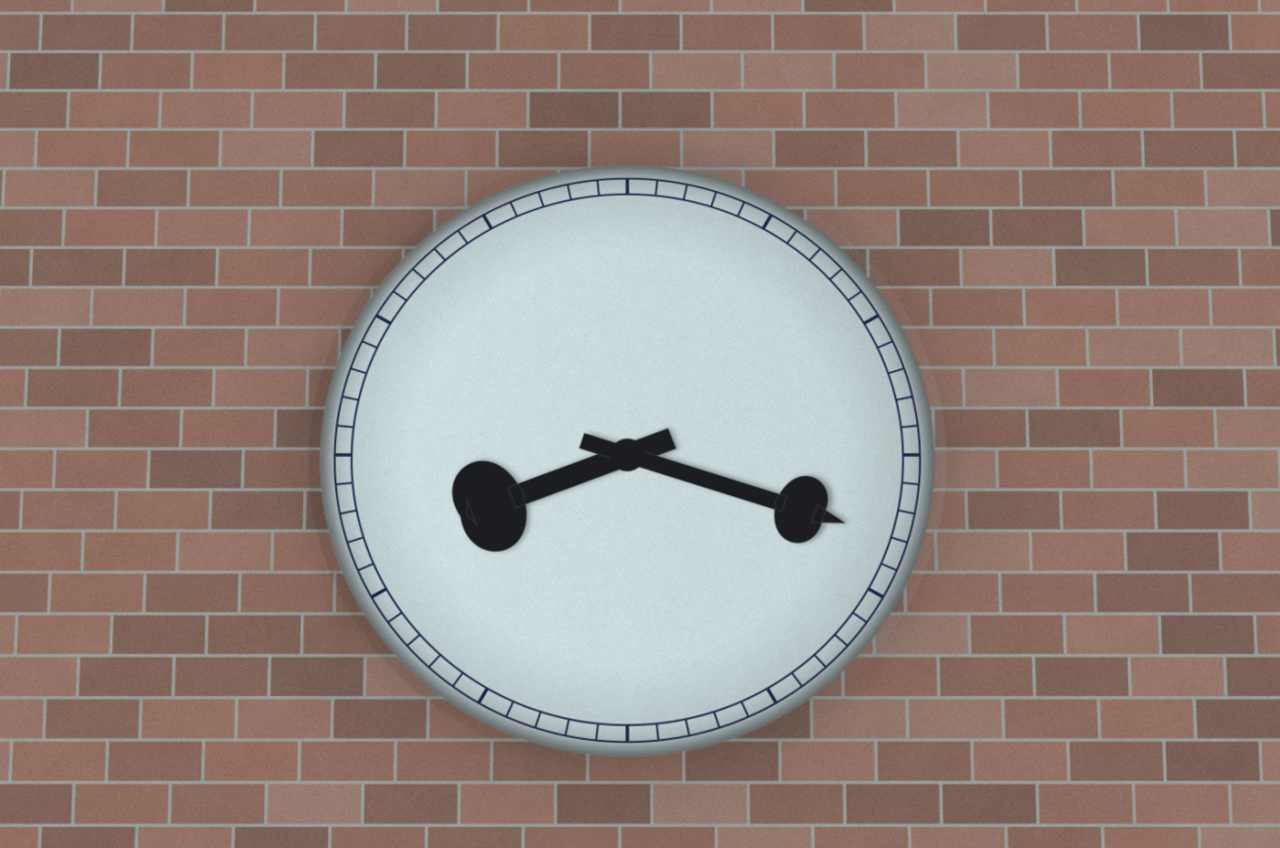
8:18
